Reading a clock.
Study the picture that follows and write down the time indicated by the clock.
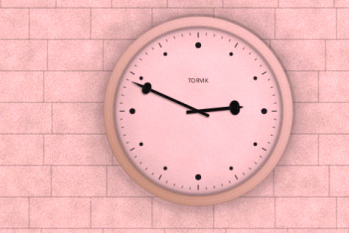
2:49
